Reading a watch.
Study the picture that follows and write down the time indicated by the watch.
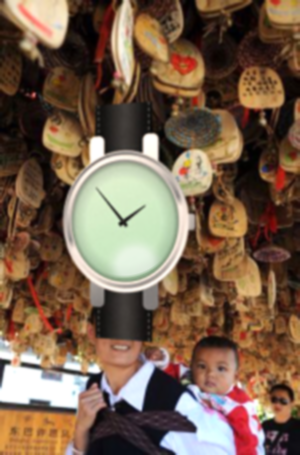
1:53
